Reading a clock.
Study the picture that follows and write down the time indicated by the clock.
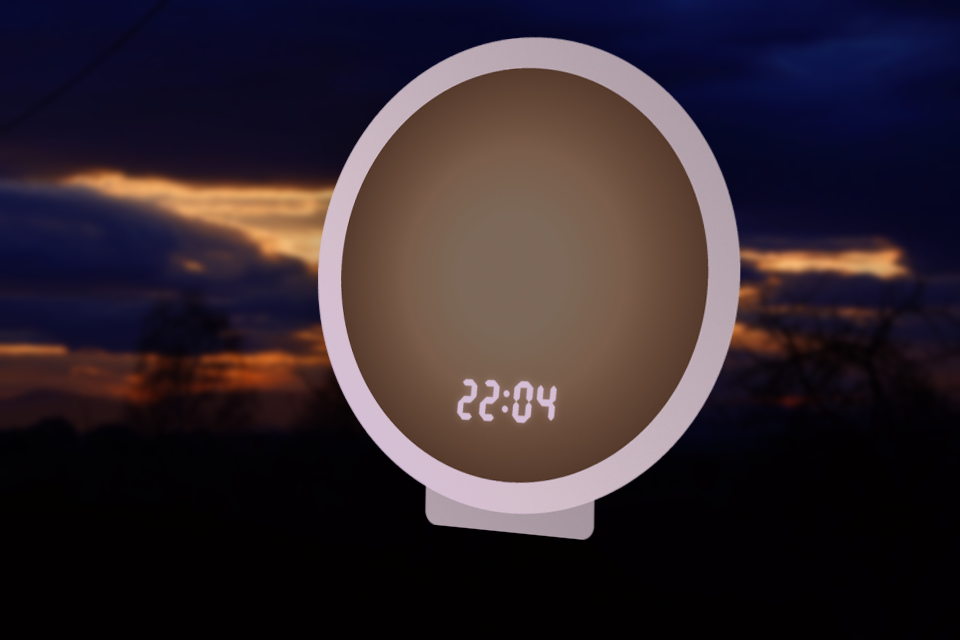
22:04
